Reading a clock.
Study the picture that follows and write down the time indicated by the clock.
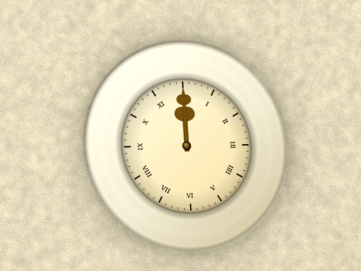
12:00
